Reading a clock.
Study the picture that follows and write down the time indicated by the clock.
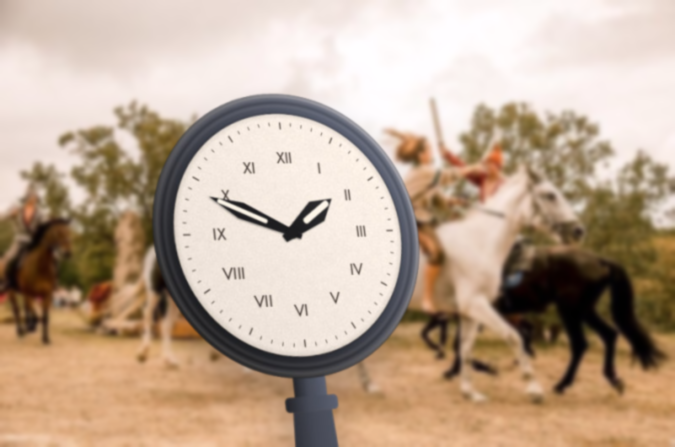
1:49
